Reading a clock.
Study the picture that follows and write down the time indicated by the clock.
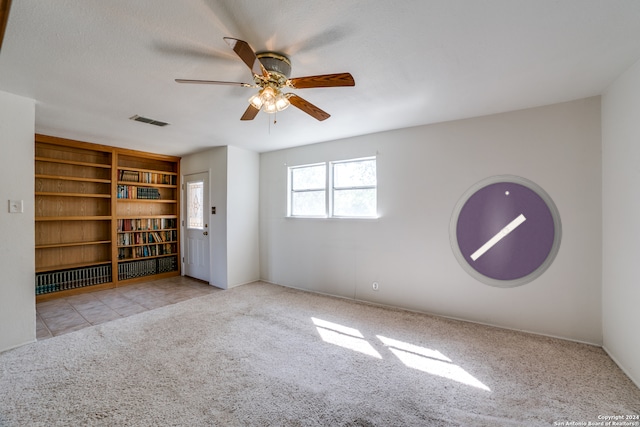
1:38
